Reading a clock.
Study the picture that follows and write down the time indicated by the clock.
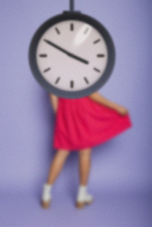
3:50
